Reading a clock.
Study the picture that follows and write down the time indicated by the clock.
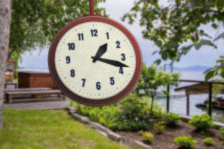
1:18
